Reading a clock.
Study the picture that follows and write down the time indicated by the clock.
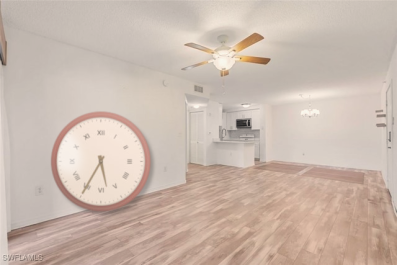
5:35
